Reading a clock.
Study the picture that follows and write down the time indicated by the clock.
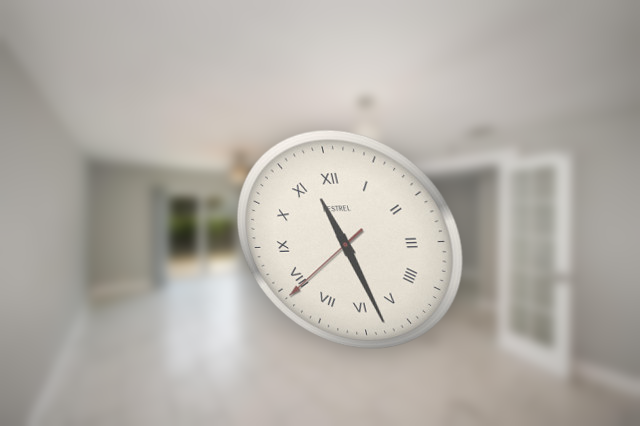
11:27:39
